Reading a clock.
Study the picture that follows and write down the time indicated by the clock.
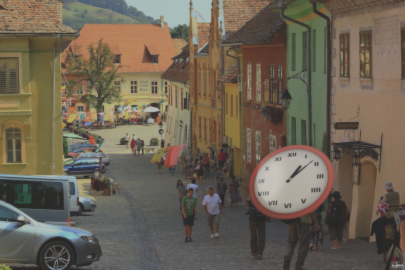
1:08
